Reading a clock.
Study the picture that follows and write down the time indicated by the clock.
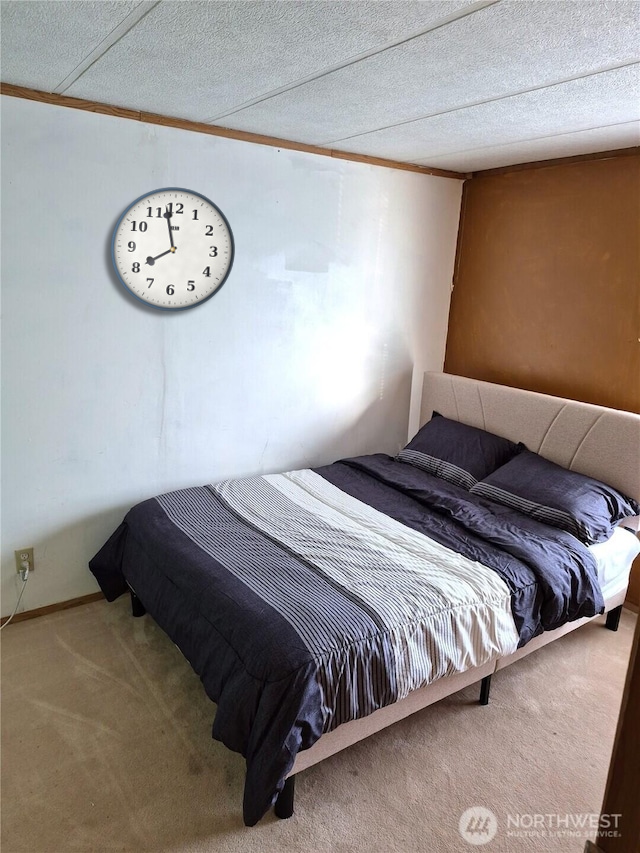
7:58
